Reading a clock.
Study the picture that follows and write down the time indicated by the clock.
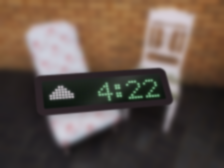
4:22
